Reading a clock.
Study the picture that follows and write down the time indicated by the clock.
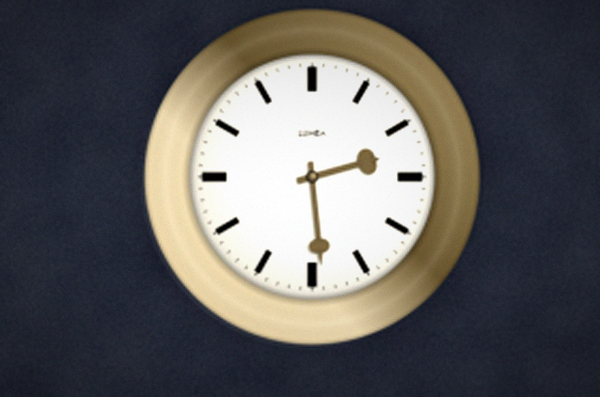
2:29
